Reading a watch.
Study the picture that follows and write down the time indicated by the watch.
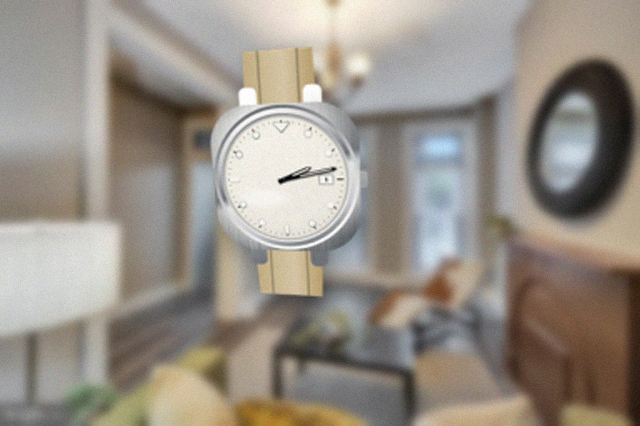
2:13
